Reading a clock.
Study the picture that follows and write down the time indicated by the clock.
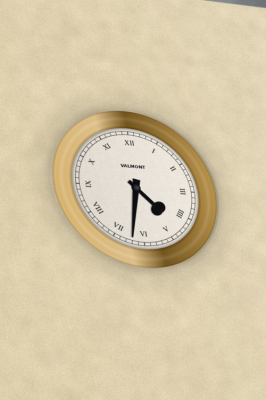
4:32
